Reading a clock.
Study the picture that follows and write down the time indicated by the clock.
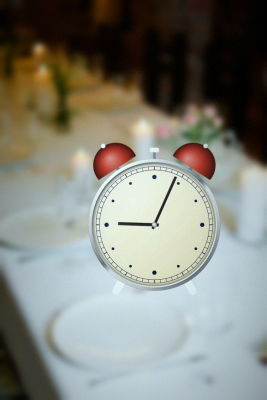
9:04
